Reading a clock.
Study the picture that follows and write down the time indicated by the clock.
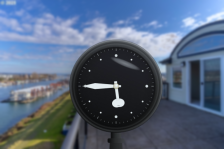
5:45
